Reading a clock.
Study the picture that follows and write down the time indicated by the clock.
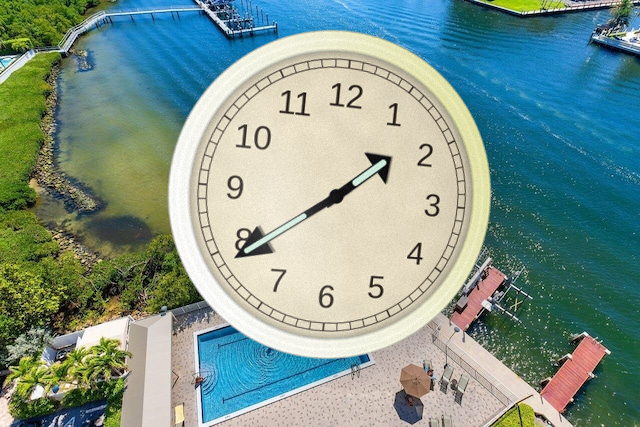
1:39
